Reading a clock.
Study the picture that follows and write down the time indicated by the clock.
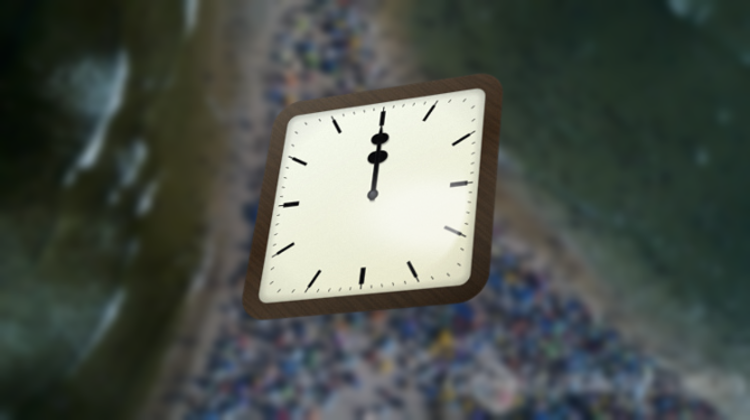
12:00
